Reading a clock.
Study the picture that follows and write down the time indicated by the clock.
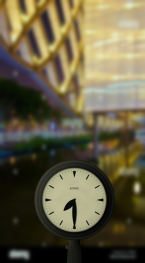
7:30
